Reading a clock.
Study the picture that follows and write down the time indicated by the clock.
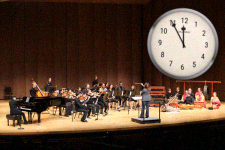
11:55
